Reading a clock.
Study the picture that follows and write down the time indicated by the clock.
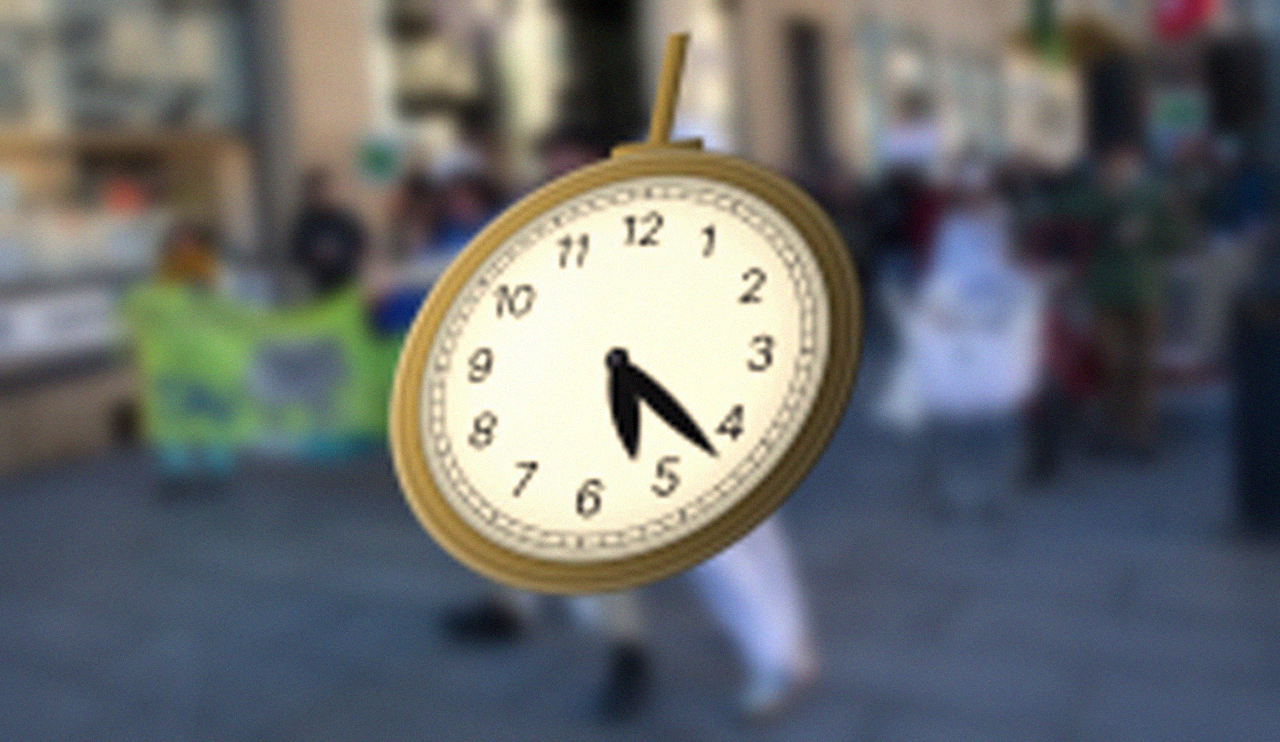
5:22
